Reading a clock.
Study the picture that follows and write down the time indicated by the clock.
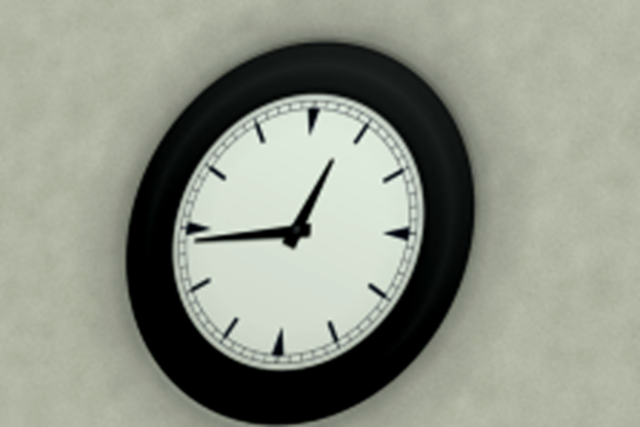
12:44
